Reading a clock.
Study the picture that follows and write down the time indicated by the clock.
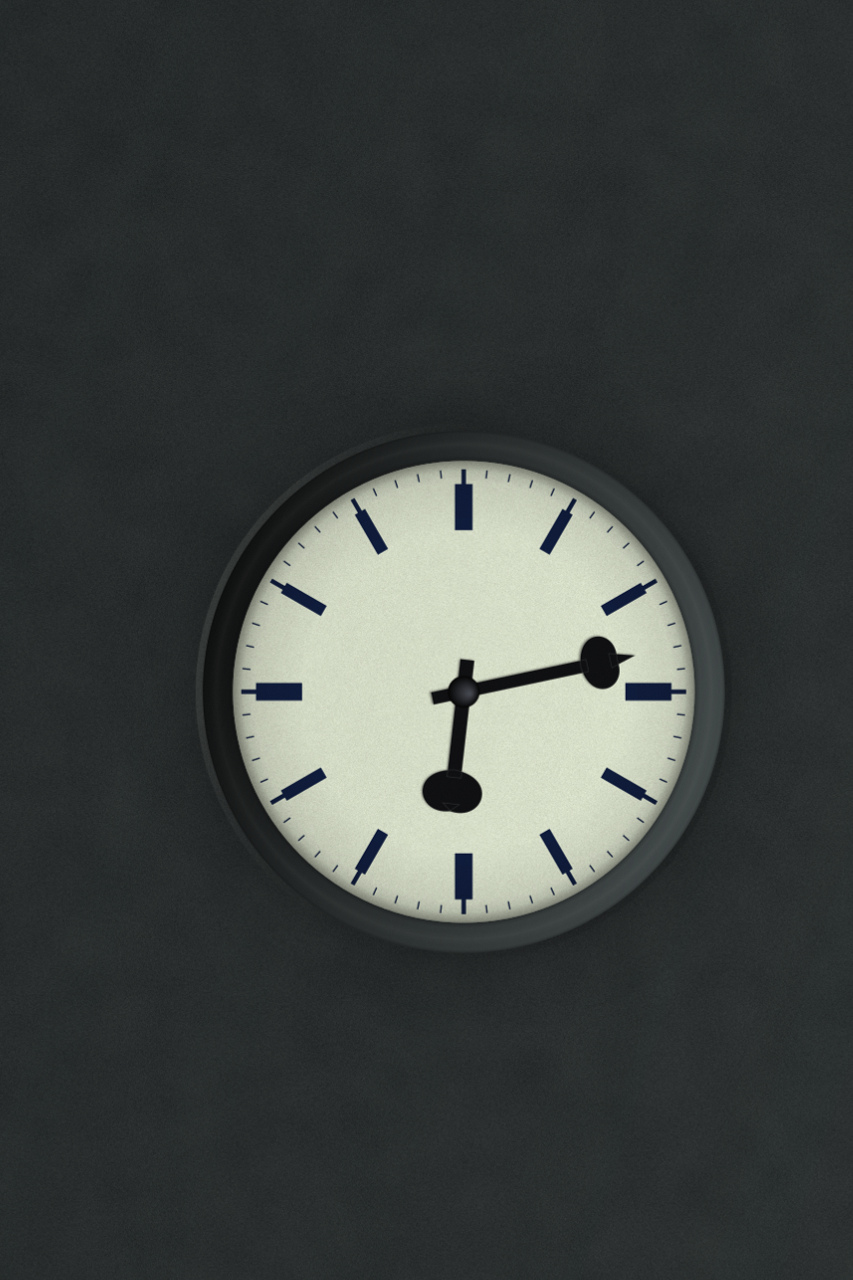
6:13
